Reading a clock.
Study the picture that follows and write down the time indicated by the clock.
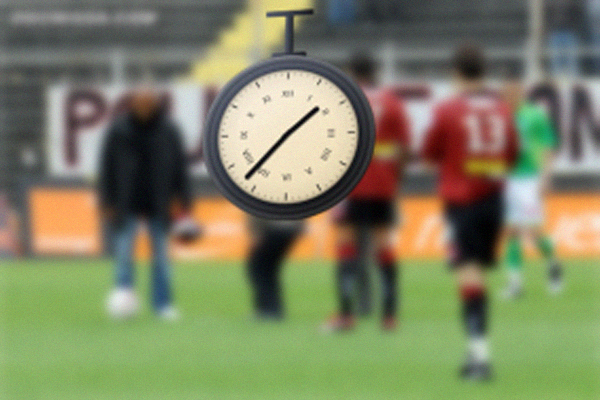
1:37
